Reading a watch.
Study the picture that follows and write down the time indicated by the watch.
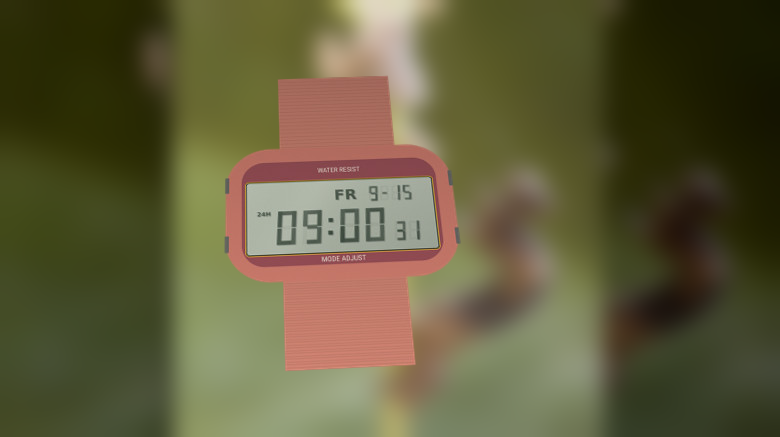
9:00:31
